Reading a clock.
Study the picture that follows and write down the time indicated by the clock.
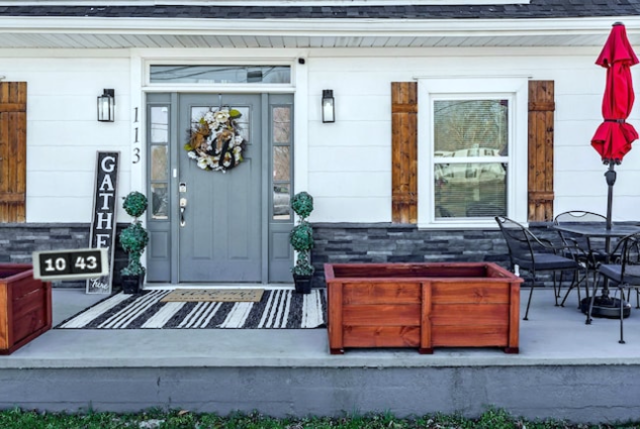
10:43
